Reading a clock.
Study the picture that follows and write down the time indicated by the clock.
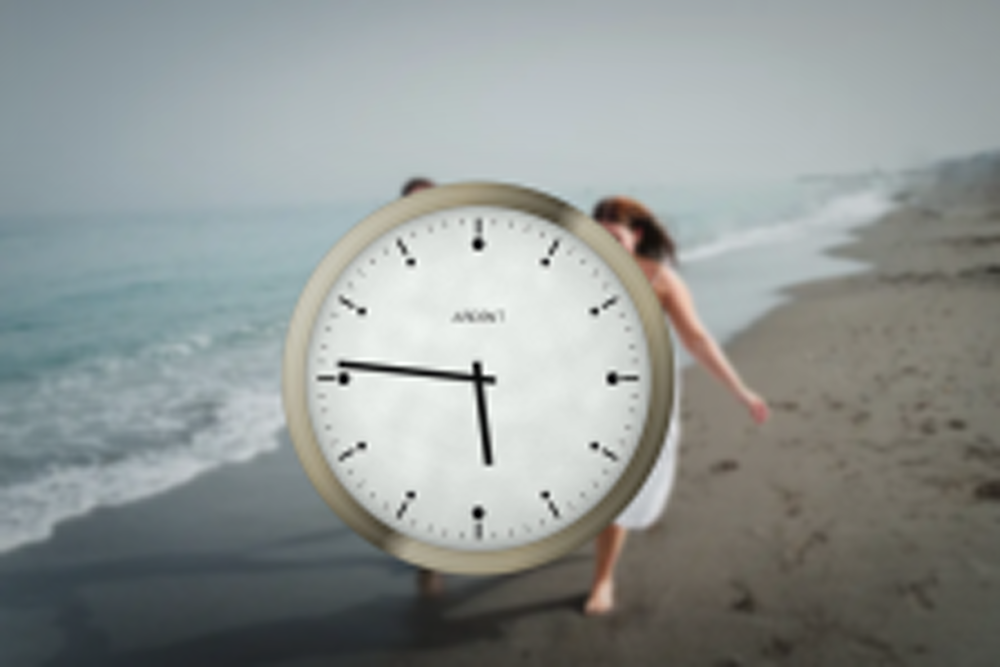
5:46
